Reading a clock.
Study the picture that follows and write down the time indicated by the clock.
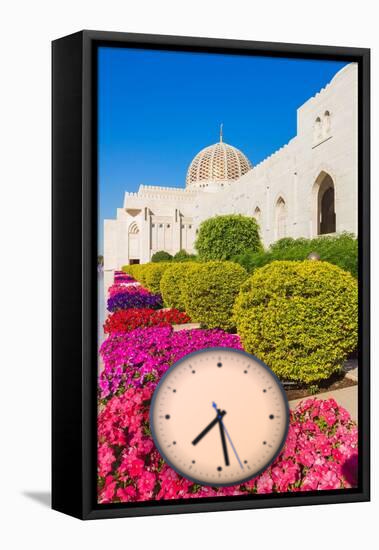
7:28:26
